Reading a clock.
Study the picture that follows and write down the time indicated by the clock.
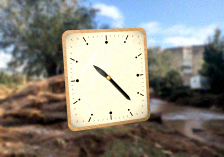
10:23
